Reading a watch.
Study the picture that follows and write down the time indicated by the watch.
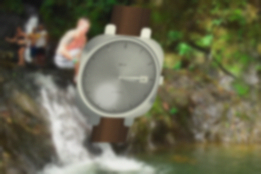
3:15
